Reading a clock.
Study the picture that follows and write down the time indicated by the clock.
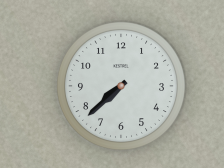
7:38
